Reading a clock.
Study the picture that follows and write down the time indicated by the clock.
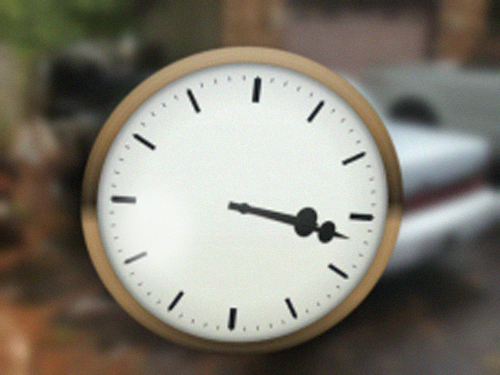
3:17
